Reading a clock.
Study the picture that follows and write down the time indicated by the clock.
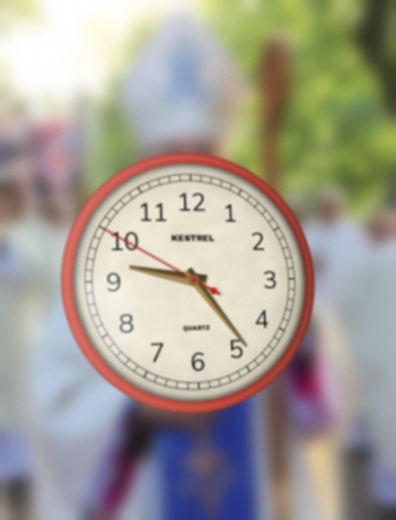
9:23:50
